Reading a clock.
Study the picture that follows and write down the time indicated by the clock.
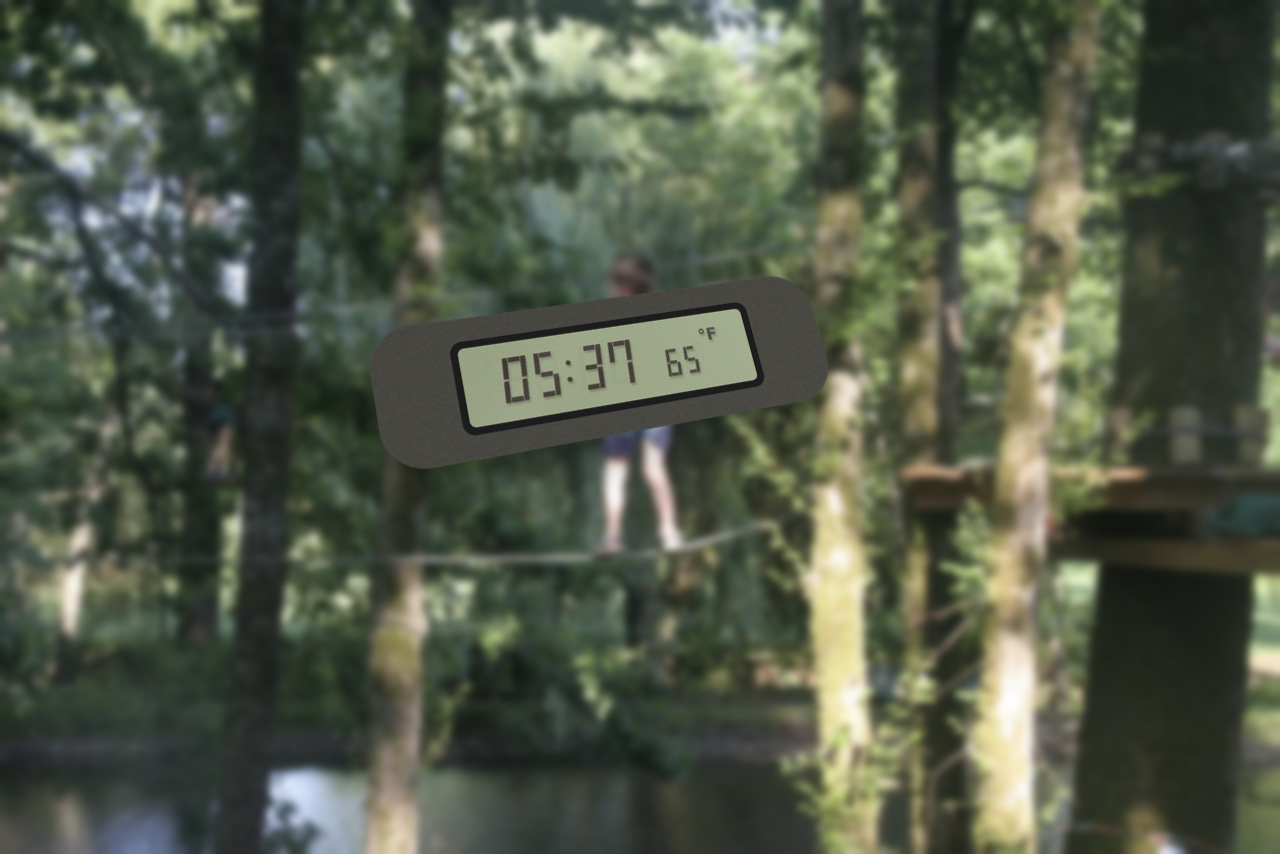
5:37
